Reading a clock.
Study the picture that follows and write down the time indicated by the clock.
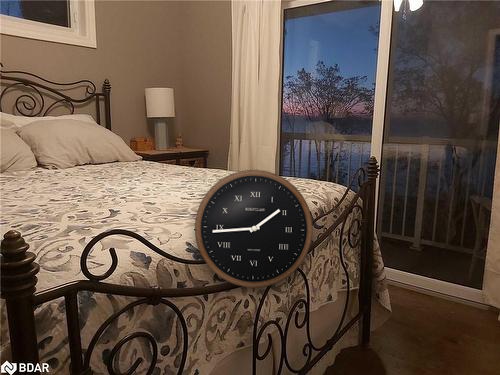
1:44
